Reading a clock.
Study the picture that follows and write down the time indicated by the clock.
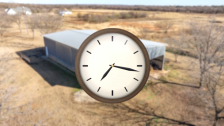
7:17
